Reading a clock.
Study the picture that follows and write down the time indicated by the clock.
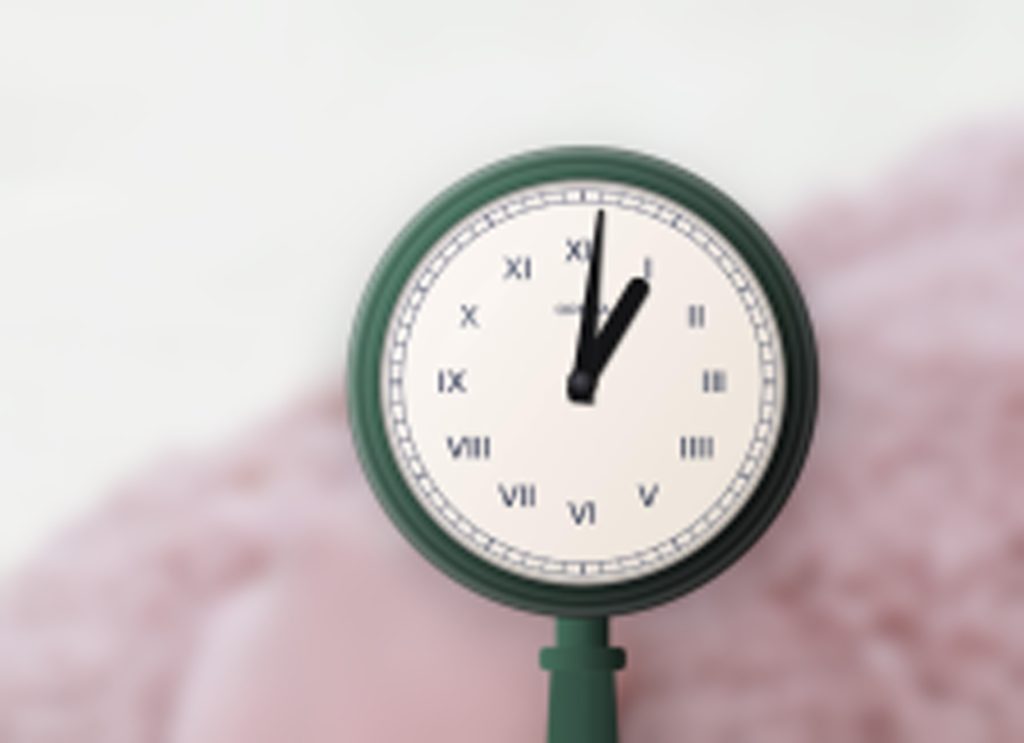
1:01
